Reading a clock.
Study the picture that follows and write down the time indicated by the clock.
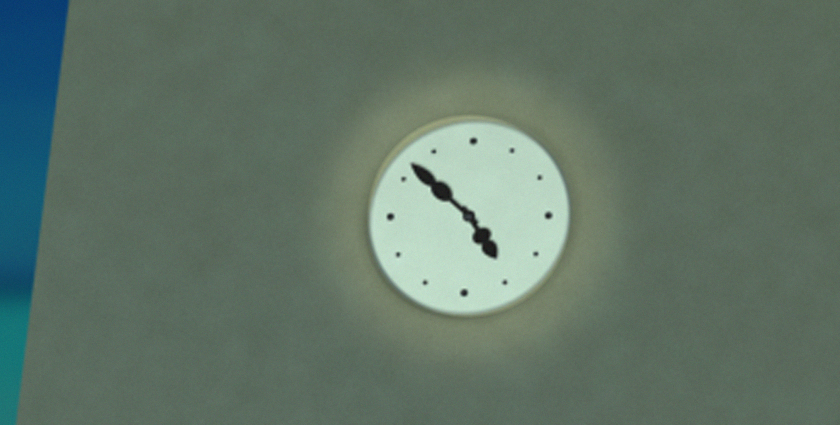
4:52
